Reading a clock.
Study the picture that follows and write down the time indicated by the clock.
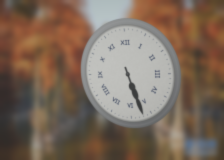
5:27
